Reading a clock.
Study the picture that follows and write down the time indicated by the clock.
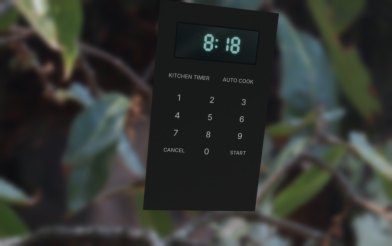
8:18
